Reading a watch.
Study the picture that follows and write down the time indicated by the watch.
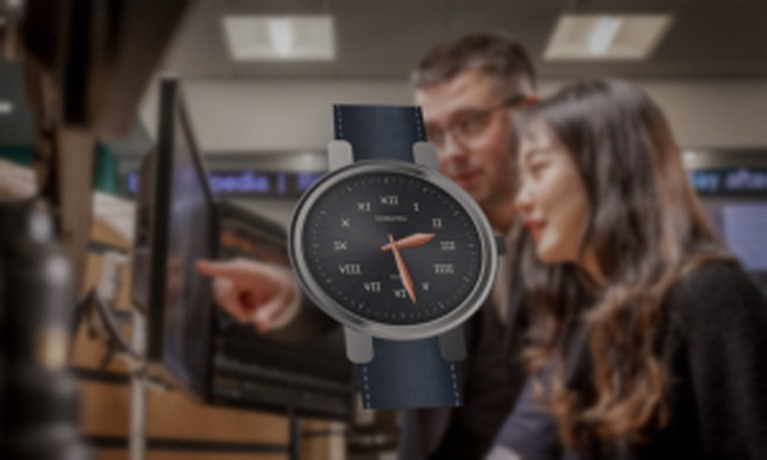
2:28
